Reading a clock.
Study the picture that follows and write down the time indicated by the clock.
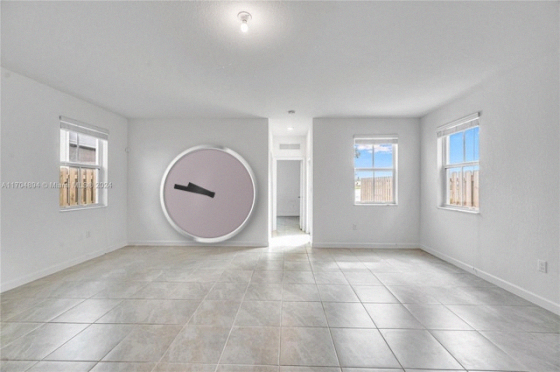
9:47
